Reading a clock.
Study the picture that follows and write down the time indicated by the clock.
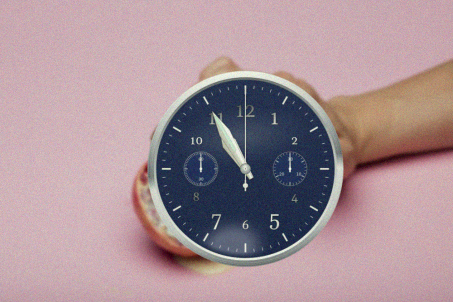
10:55
